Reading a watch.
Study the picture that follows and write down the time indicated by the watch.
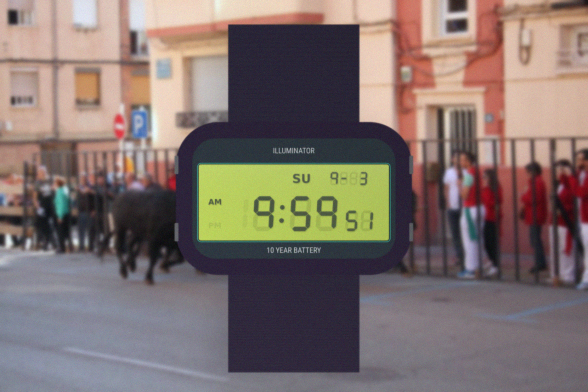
9:59:51
